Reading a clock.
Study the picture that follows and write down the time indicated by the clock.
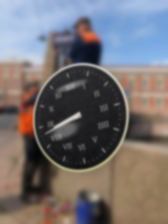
8:43
